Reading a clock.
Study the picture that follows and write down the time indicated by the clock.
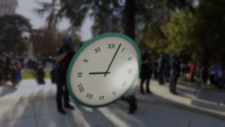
9:03
